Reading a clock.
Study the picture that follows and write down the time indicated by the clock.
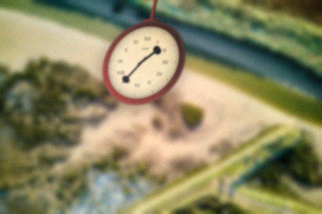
1:36
